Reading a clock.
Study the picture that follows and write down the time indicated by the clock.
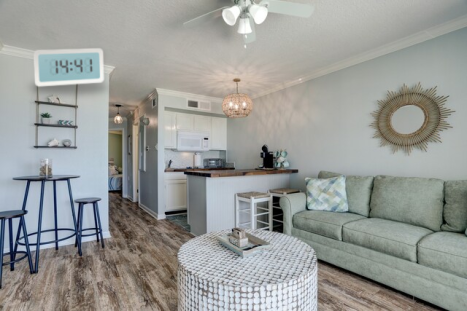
14:41
